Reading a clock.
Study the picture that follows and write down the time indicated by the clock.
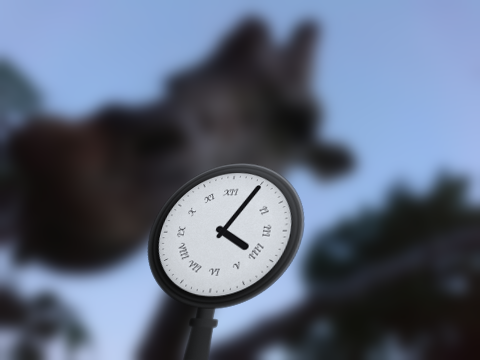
4:05
